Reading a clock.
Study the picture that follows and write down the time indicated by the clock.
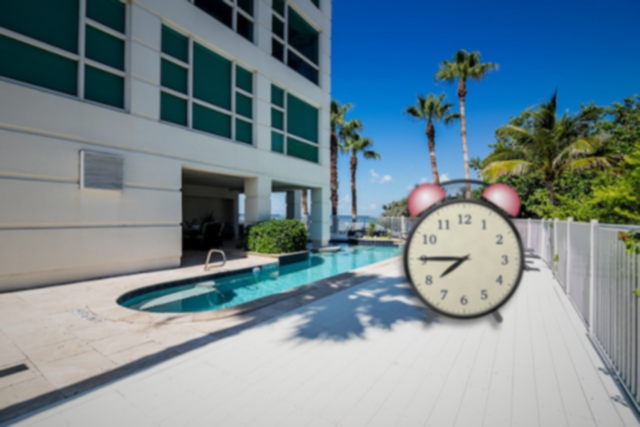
7:45
